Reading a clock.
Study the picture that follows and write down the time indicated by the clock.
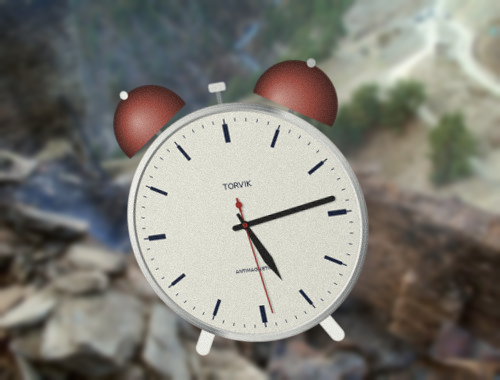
5:13:29
